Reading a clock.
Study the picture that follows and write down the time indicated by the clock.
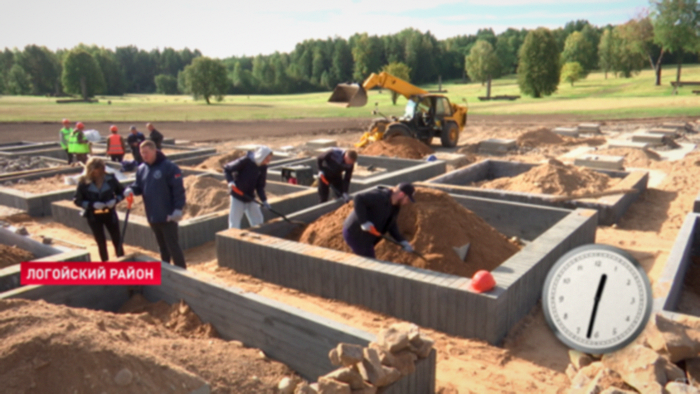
12:32
